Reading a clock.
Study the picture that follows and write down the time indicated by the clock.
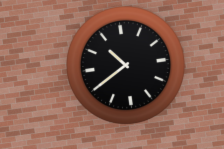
10:40
